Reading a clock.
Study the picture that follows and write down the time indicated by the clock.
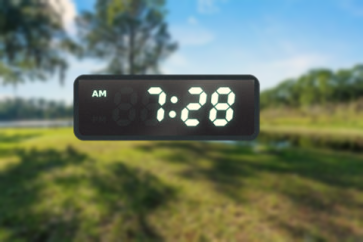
7:28
